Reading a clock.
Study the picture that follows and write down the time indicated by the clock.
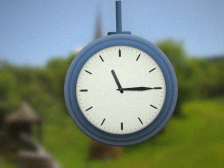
11:15
